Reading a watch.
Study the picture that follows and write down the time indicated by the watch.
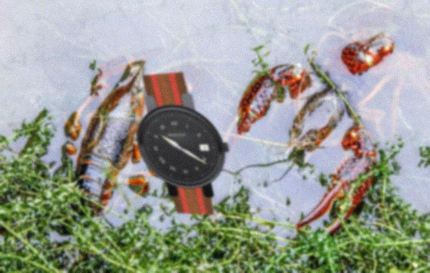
10:21
